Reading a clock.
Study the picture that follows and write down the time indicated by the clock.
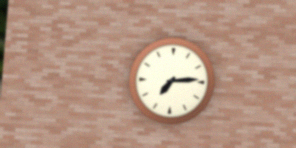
7:14
